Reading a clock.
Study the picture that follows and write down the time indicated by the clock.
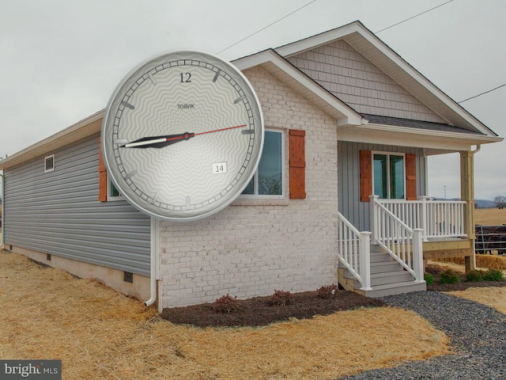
8:44:14
